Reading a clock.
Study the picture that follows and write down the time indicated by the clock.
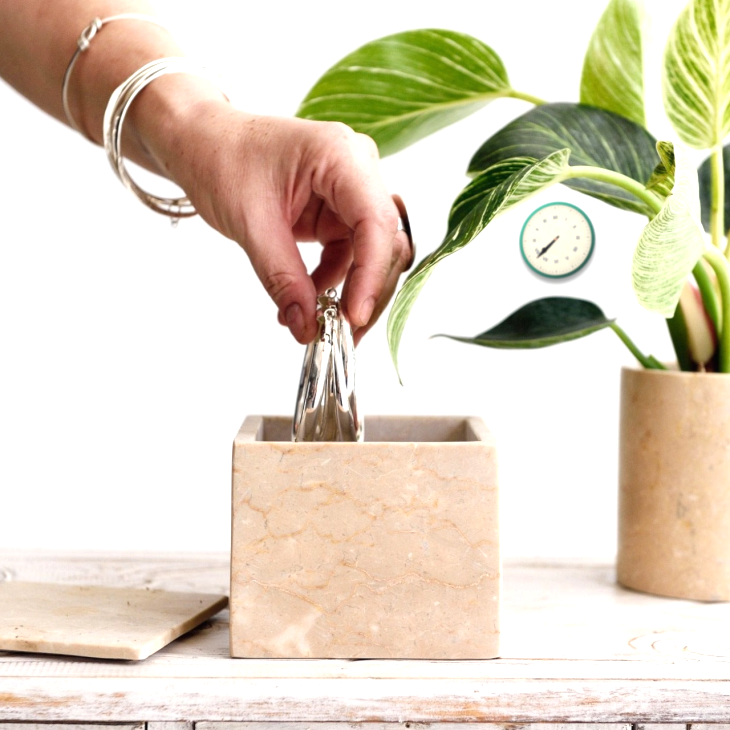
7:38
